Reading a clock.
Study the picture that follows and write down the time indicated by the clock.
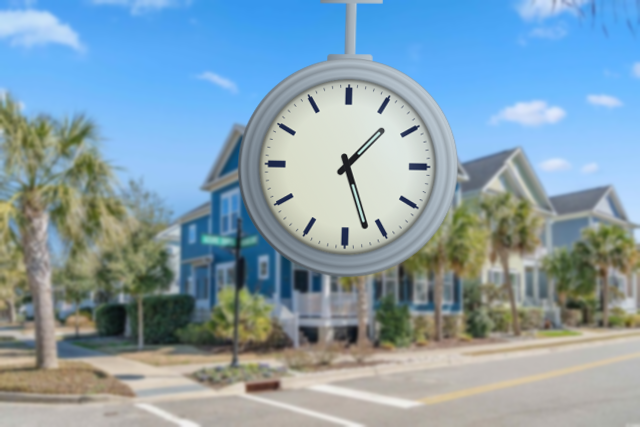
1:27
